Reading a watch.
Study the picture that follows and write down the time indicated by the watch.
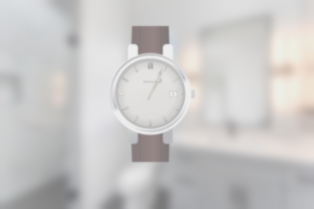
1:04
